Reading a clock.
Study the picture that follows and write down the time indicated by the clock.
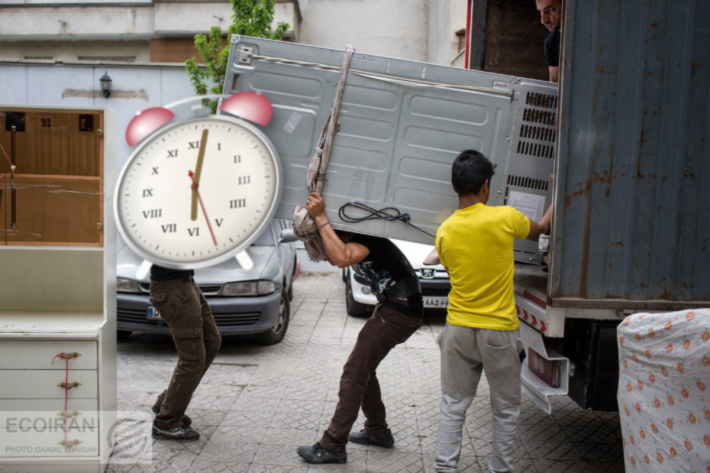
6:01:27
